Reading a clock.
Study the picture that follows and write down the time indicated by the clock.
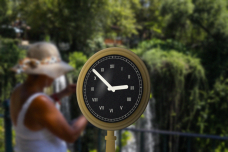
2:52
